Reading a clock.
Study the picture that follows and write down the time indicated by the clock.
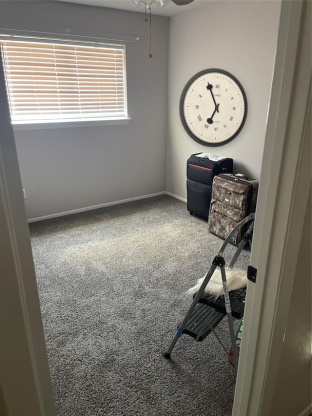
6:56
